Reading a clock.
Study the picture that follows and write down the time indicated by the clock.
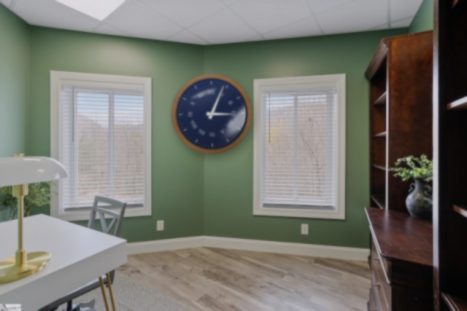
3:04
